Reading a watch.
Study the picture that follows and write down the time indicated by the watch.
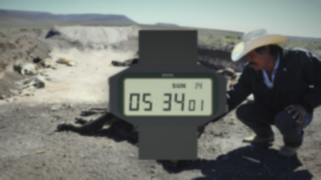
5:34:01
